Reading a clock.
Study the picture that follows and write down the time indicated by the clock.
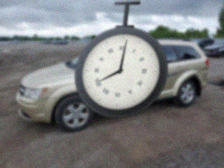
8:01
